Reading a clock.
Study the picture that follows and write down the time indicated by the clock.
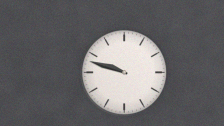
9:48
